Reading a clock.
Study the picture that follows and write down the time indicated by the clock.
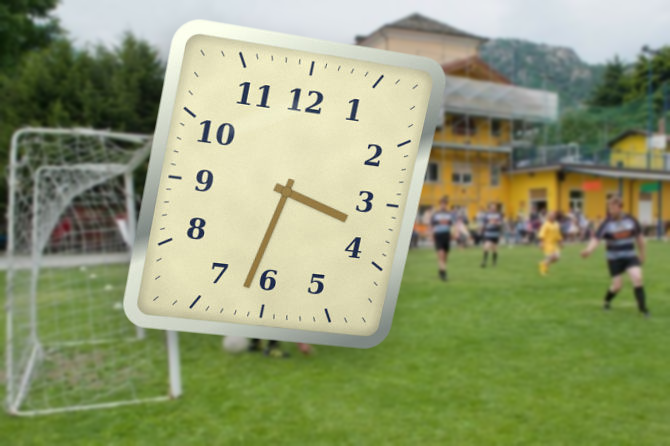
3:32
